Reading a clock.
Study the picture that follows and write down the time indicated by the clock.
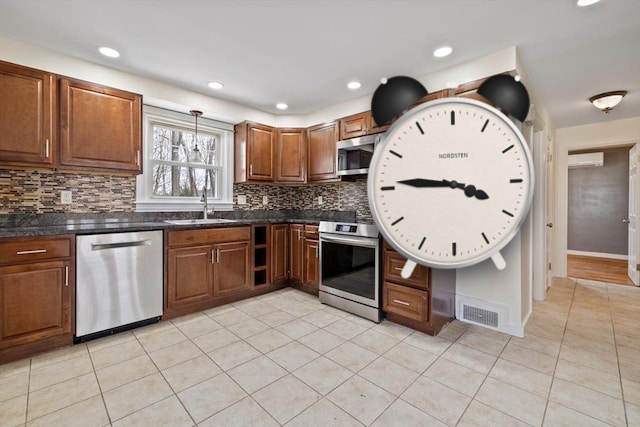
3:46
